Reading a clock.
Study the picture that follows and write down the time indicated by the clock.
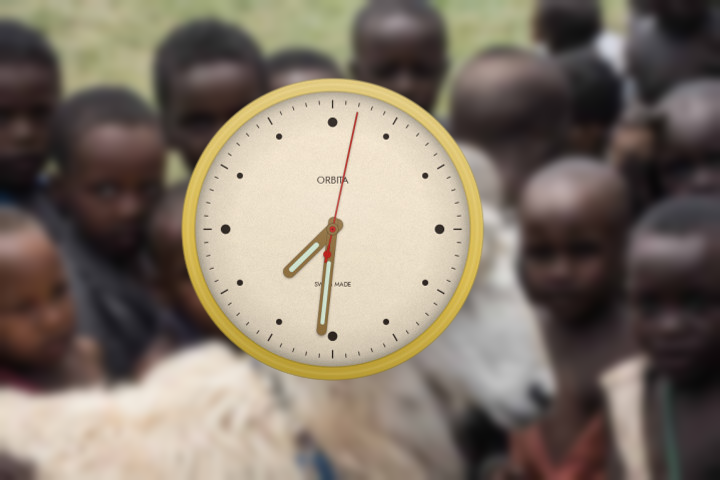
7:31:02
